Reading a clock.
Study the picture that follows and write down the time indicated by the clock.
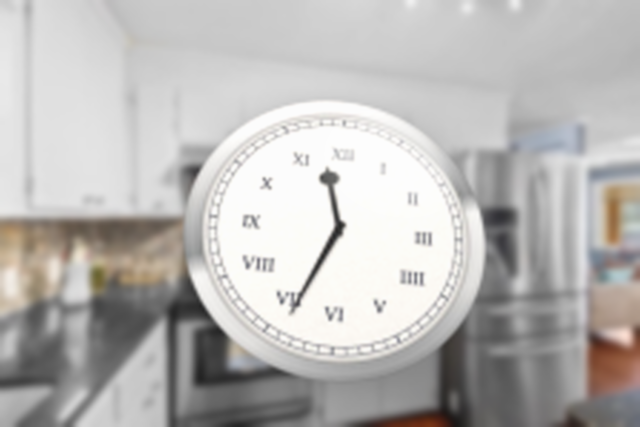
11:34
